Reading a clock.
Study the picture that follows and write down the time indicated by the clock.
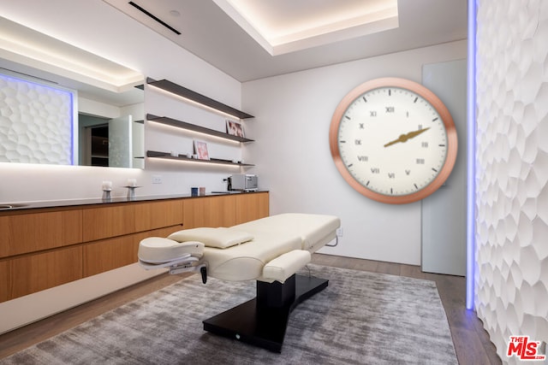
2:11
